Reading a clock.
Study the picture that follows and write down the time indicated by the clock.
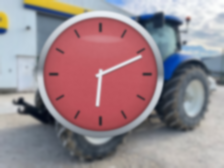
6:11
